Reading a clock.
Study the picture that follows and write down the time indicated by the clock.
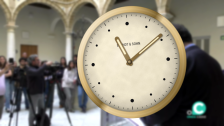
11:09
